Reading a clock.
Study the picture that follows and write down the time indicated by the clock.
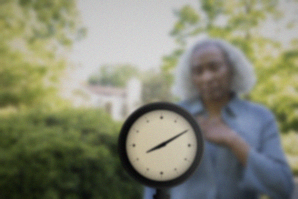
8:10
